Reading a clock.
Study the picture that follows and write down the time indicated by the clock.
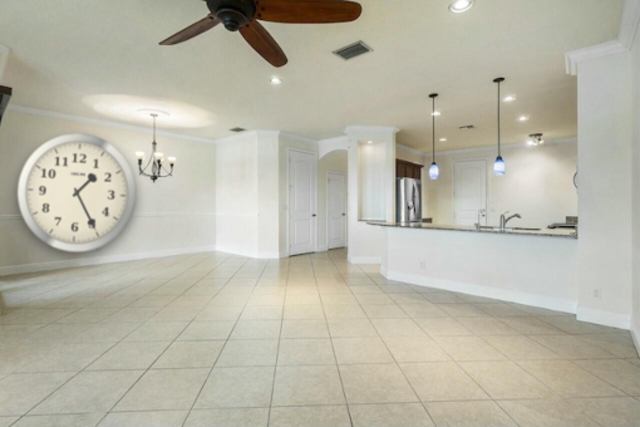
1:25
